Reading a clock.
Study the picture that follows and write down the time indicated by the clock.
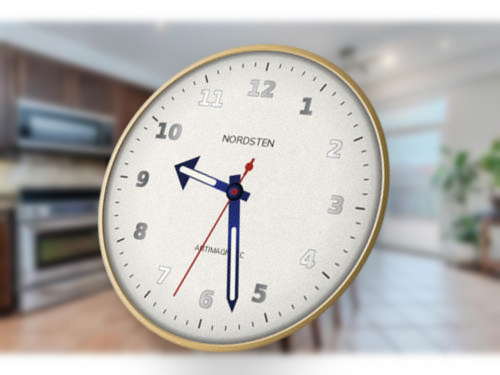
9:27:33
